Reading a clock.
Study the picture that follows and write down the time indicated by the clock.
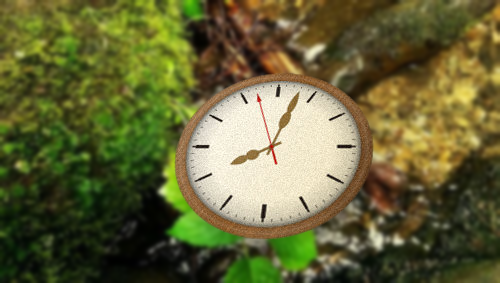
8:02:57
